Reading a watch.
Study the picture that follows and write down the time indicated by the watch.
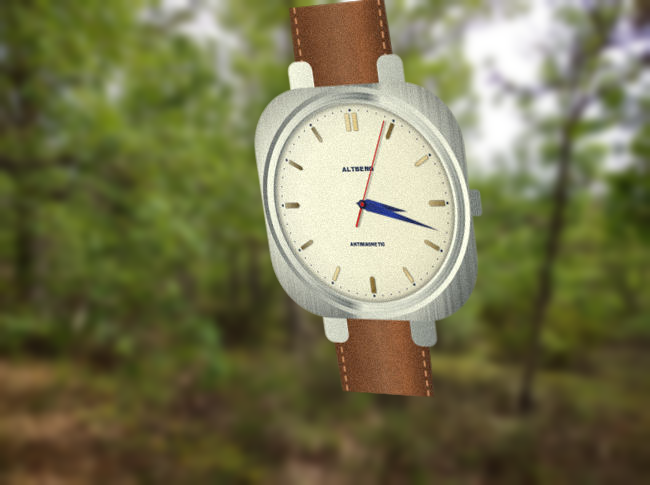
3:18:04
